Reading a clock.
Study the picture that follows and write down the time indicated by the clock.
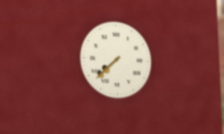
7:38
